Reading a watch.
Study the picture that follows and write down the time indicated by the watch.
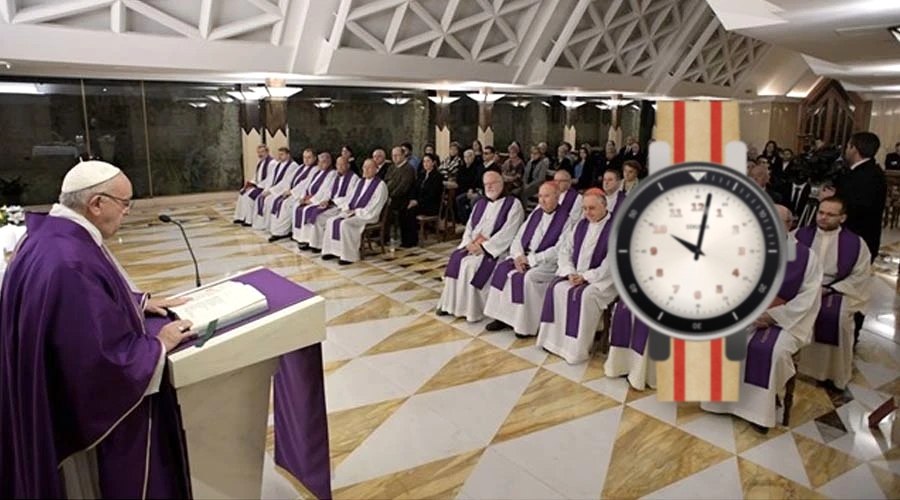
10:02
